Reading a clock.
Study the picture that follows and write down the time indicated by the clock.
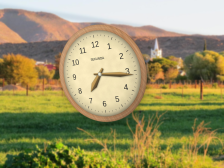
7:16
